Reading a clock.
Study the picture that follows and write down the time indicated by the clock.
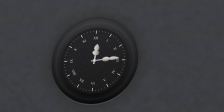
12:14
